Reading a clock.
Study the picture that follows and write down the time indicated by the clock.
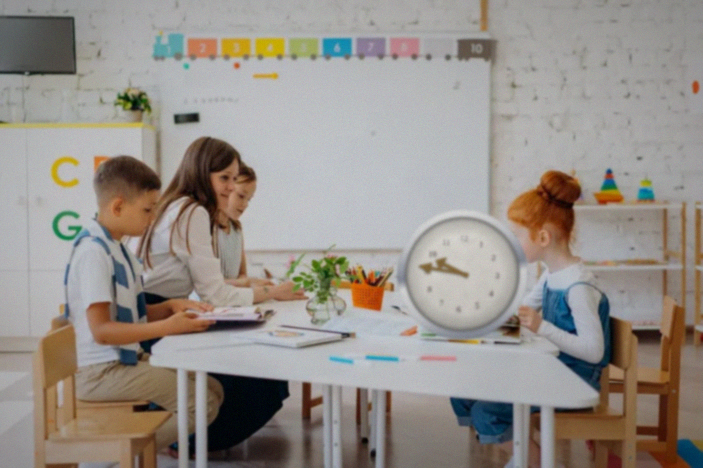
9:46
